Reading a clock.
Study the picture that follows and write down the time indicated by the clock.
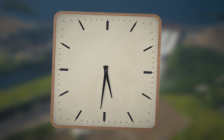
5:31
